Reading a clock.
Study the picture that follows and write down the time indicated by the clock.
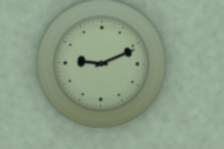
9:11
